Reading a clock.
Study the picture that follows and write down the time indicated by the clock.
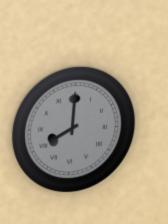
8:00
